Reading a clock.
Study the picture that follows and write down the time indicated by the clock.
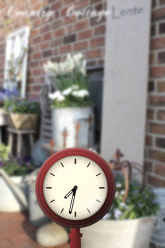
7:32
